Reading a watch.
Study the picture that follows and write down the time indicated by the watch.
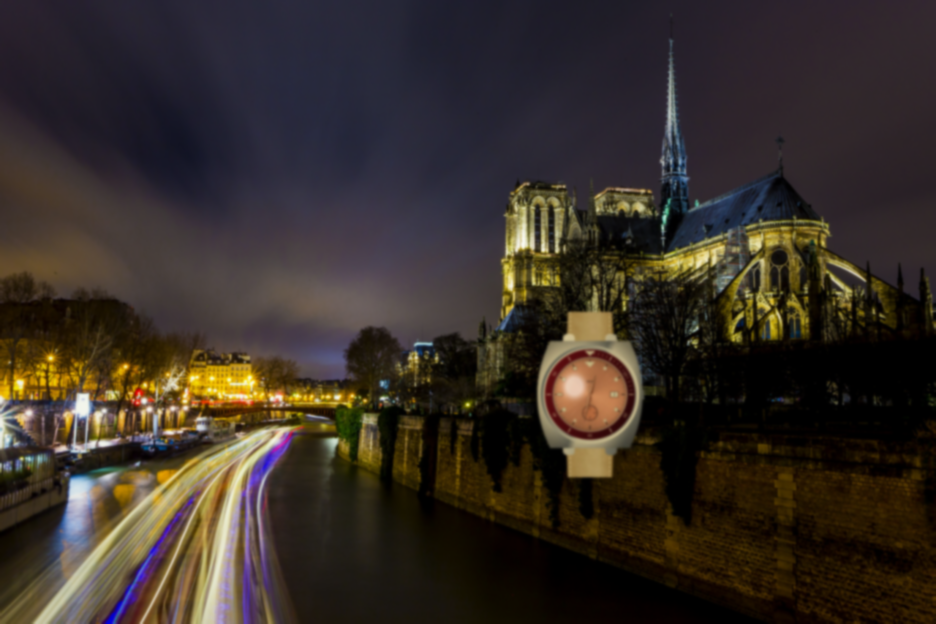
12:32
